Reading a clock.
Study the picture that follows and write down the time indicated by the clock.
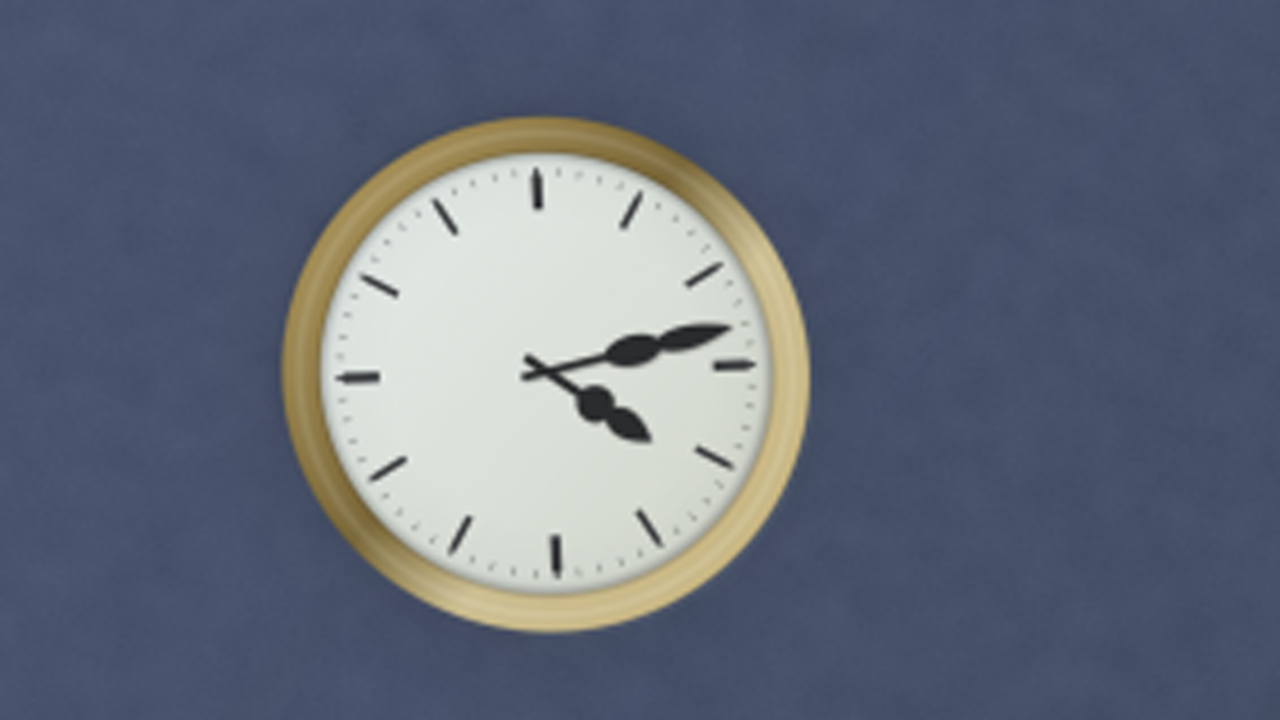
4:13
